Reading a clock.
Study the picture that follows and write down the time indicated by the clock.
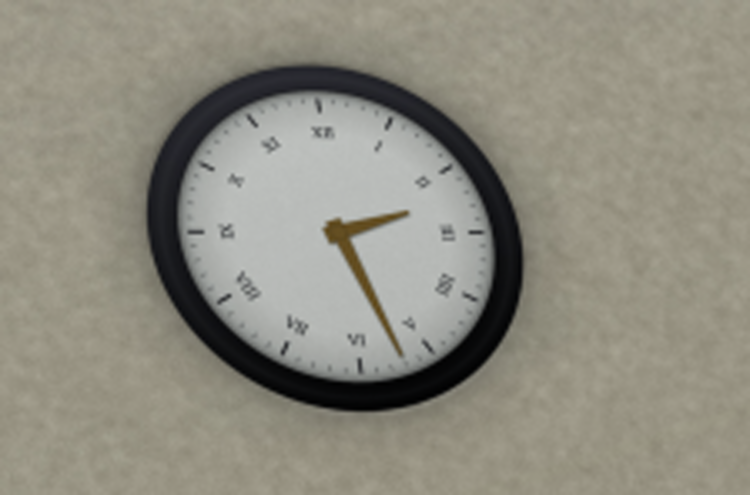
2:27
